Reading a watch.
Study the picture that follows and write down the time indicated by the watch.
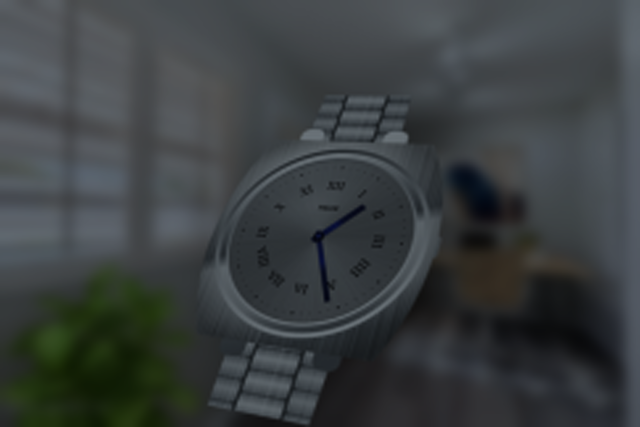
1:26
